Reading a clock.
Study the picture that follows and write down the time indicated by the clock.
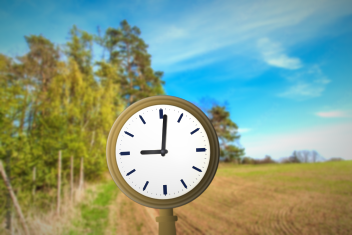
9:01
